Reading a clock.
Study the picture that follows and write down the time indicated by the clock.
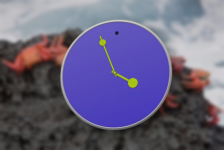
3:56
